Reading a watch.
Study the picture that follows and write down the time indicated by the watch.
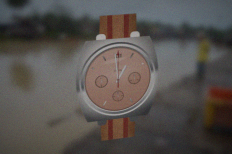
12:59
